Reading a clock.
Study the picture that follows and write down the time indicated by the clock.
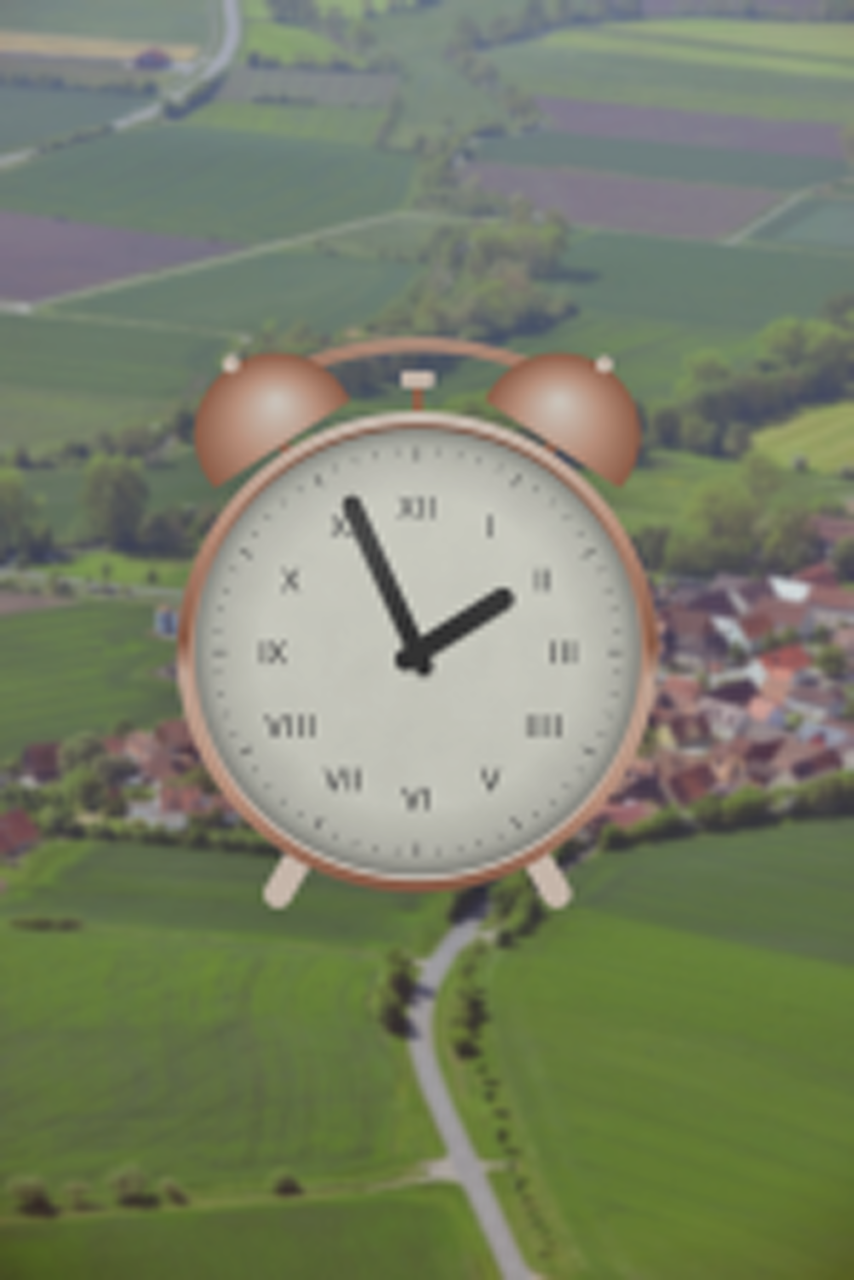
1:56
